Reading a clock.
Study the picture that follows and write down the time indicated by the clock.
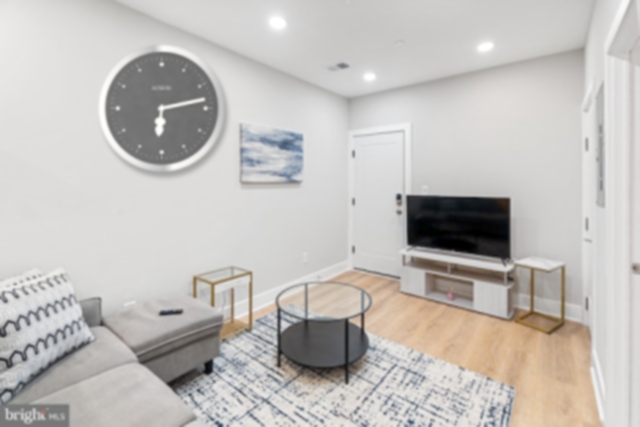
6:13
